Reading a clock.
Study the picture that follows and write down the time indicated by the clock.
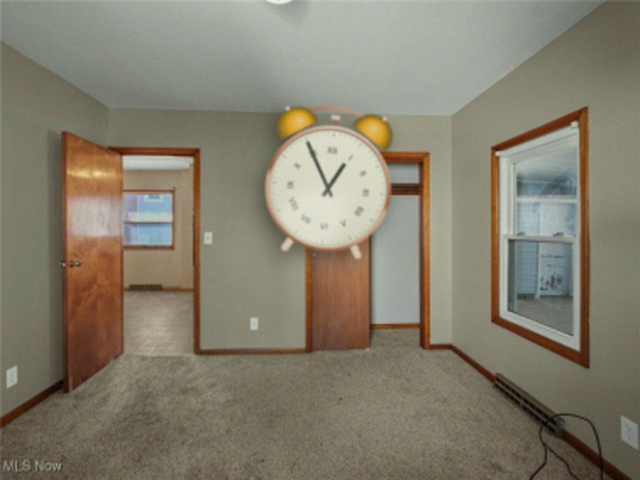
12:55
